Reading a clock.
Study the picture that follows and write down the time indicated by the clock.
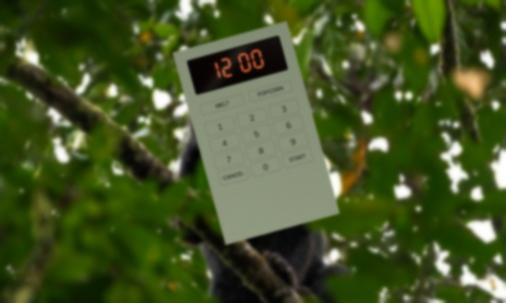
12:00
